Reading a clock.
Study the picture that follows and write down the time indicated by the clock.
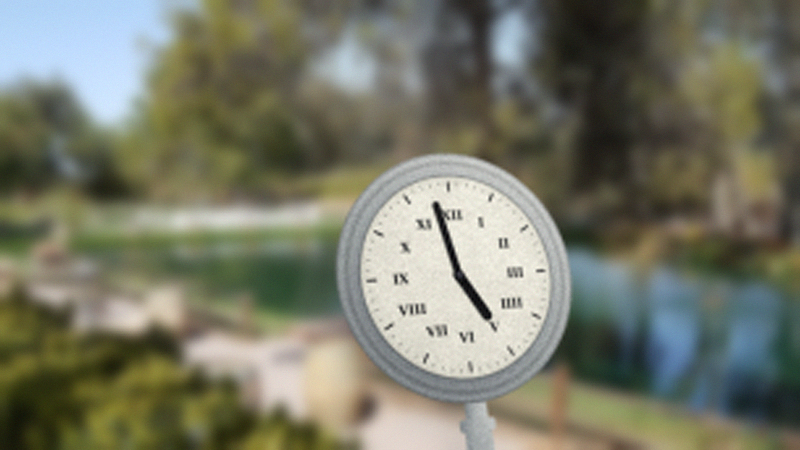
4:58
